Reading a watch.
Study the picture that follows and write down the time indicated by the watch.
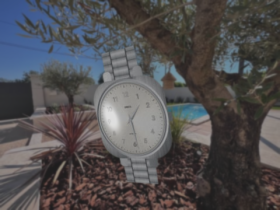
1:29
